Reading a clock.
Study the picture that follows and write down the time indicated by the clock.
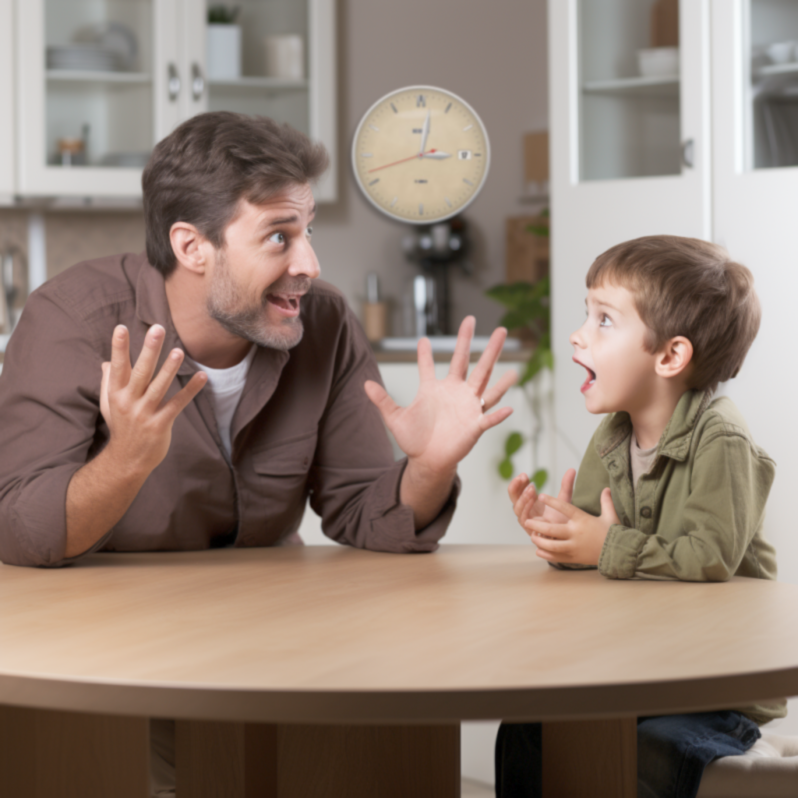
3:01:42
